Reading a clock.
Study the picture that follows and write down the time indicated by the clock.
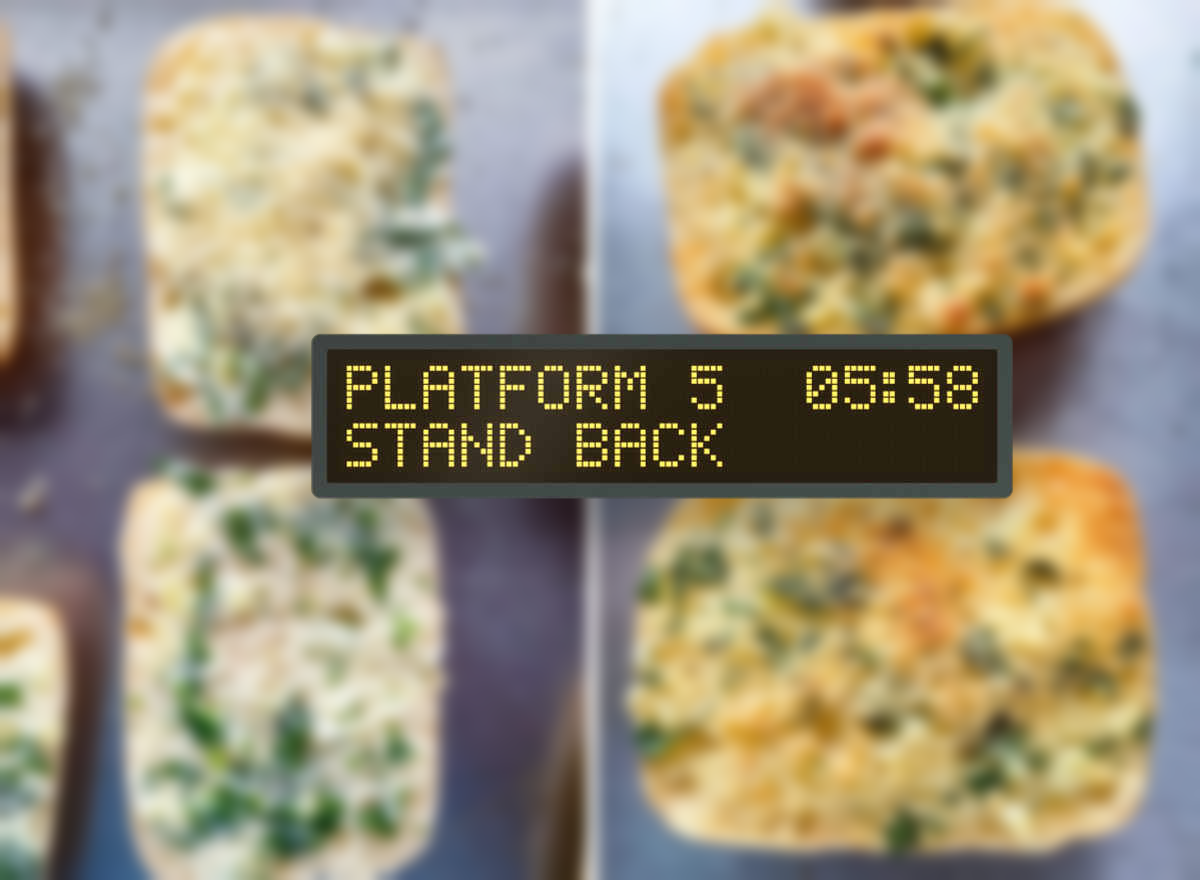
5:58
